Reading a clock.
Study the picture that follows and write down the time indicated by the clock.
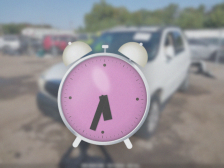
5:33
